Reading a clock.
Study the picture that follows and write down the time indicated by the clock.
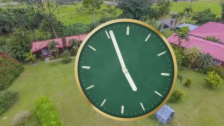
4:56
